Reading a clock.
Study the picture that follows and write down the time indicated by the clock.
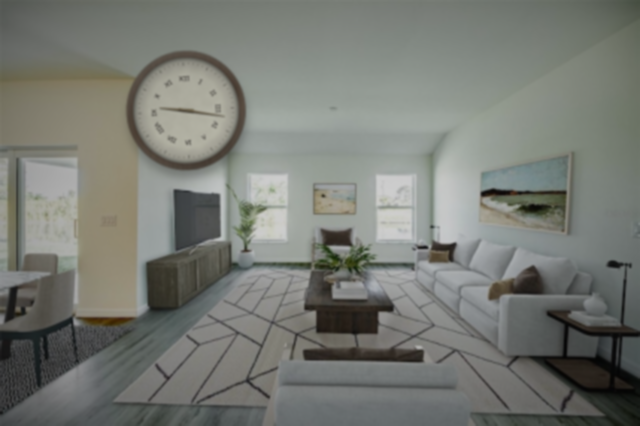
9:17
